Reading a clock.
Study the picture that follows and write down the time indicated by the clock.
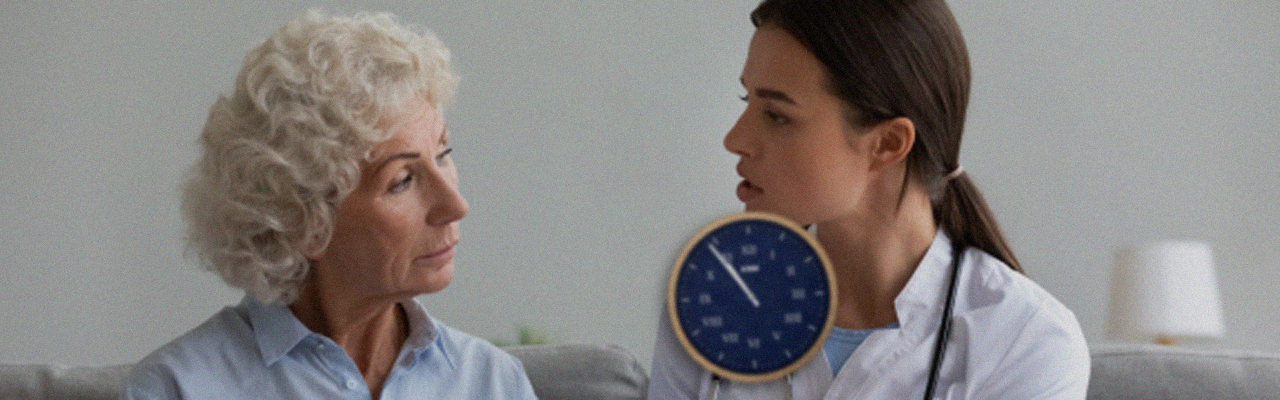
10:54
